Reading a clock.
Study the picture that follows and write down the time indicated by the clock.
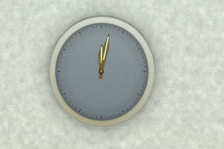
12:02
